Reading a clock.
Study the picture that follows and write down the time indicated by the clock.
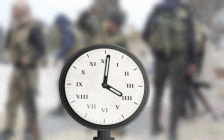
4:01
